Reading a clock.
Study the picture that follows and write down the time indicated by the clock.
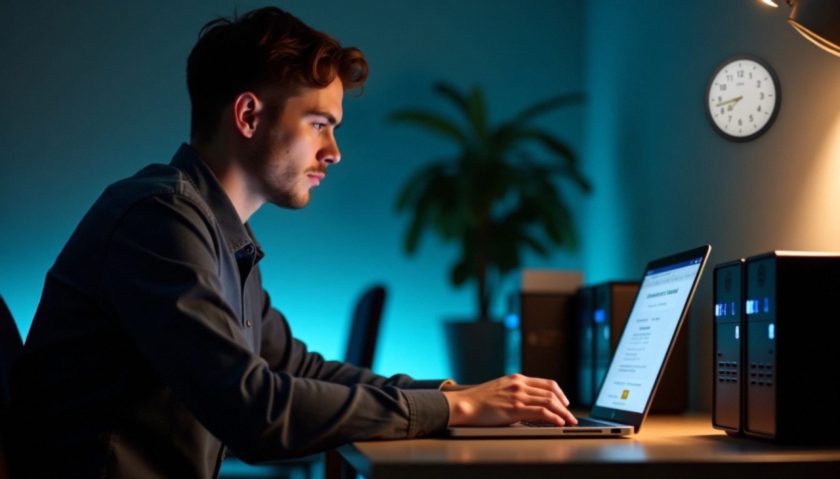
7:43
